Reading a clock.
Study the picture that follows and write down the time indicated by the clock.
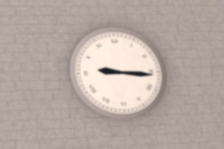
9:16
